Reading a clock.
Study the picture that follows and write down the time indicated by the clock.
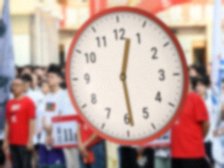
12:29
